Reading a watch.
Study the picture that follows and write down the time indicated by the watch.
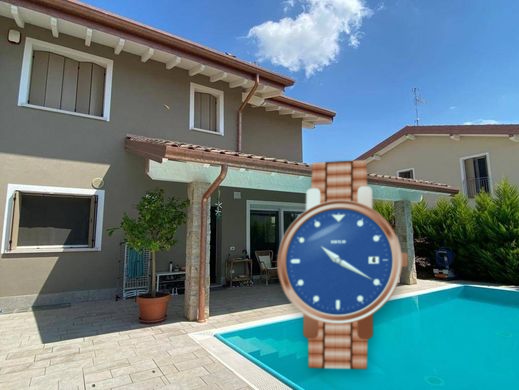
10:20
